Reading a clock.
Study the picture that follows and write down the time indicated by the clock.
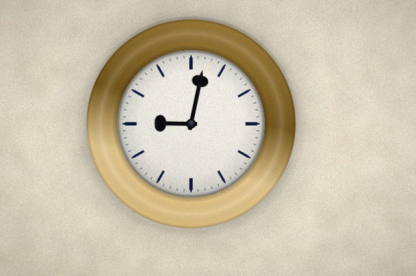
9:02
